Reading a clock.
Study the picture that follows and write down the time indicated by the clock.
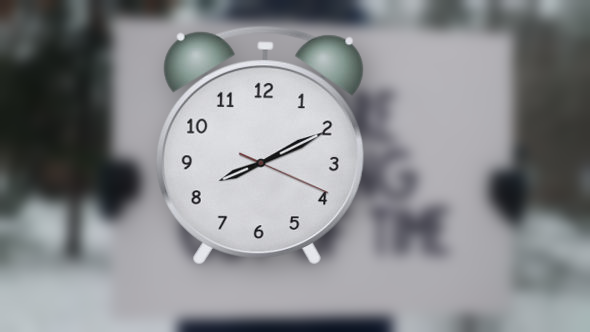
8:10:19
